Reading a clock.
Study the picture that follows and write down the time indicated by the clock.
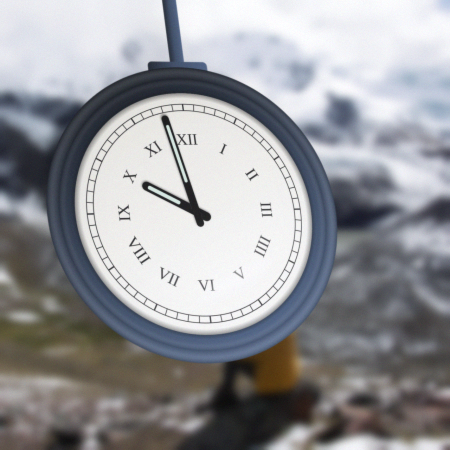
9:58
